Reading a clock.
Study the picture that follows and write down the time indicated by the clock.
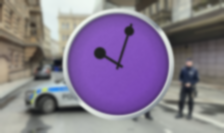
10:03
